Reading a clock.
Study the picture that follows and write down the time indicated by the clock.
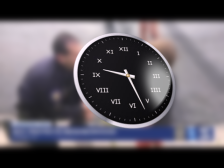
9:27
